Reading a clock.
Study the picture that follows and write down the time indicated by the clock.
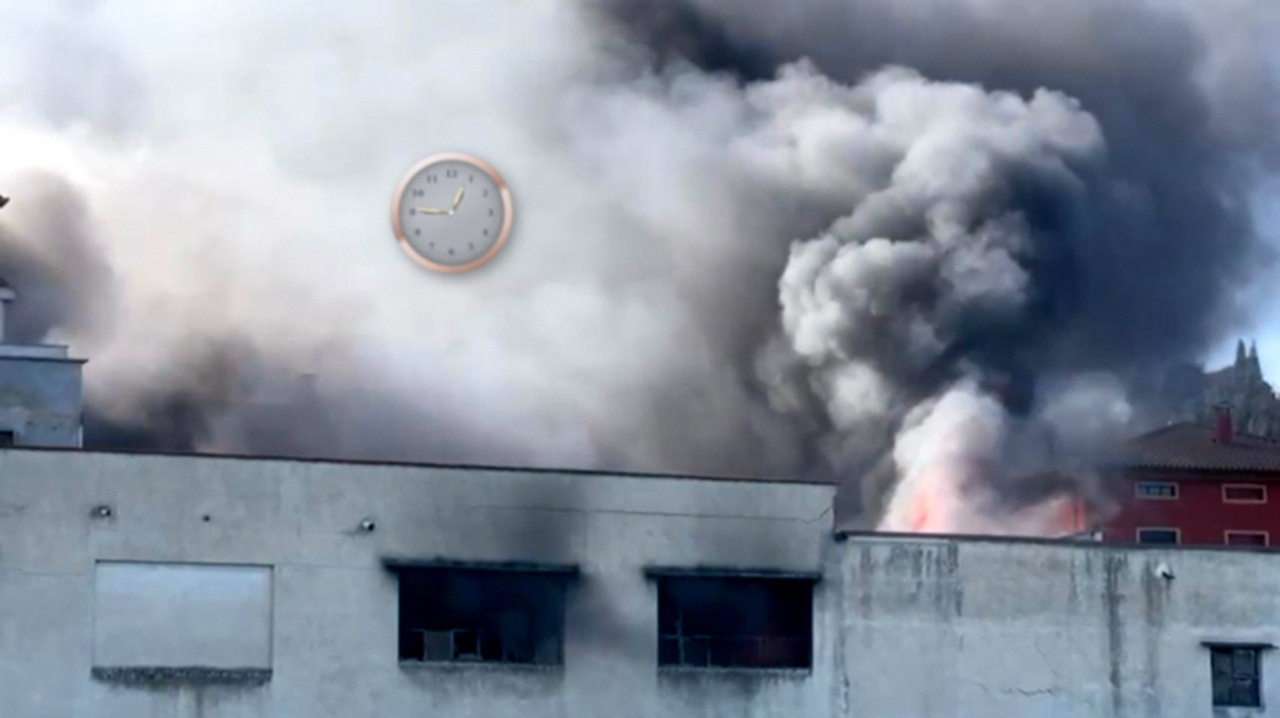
12:46
